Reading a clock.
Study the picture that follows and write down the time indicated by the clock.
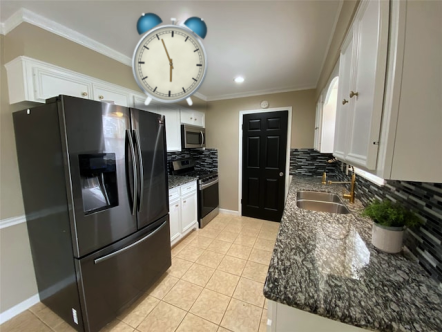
5:56
